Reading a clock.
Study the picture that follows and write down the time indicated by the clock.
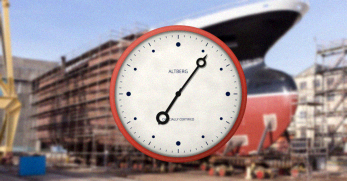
7:06
